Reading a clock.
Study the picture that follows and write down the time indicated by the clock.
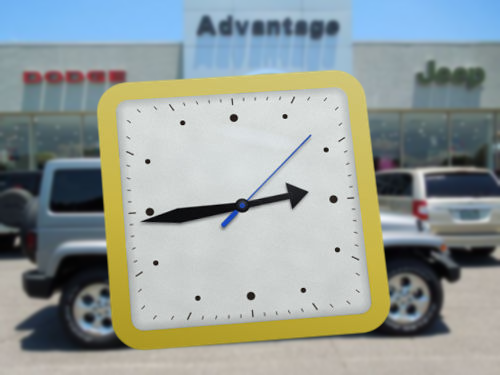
2:44:08
